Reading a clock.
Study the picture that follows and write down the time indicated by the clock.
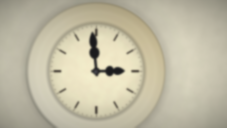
2:59
